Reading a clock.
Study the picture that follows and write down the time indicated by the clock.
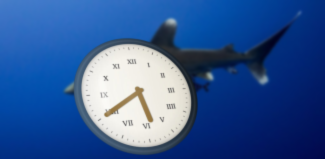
5:40
